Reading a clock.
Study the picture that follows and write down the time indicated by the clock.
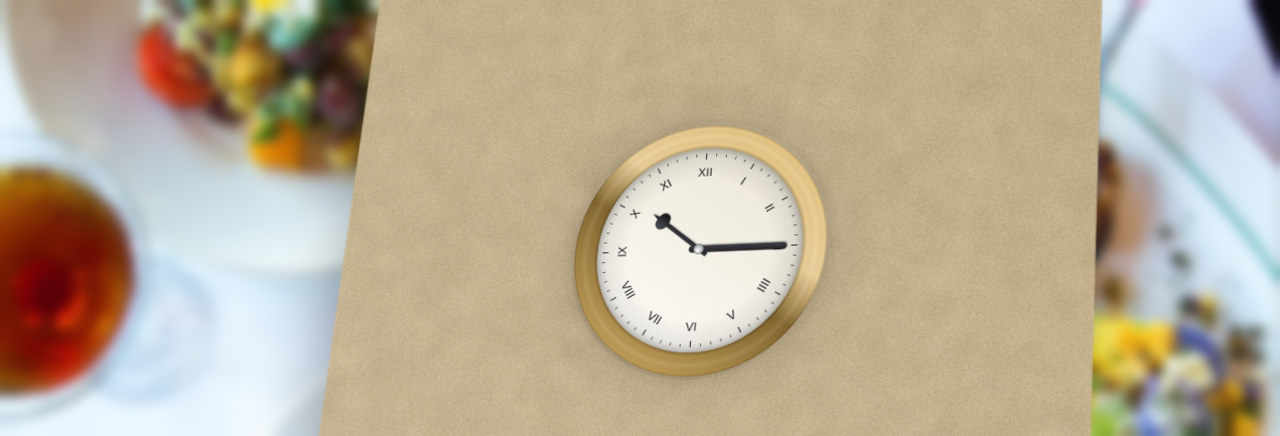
10:15
